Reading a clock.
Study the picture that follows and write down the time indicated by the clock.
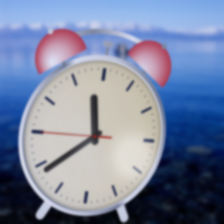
11:38:45
